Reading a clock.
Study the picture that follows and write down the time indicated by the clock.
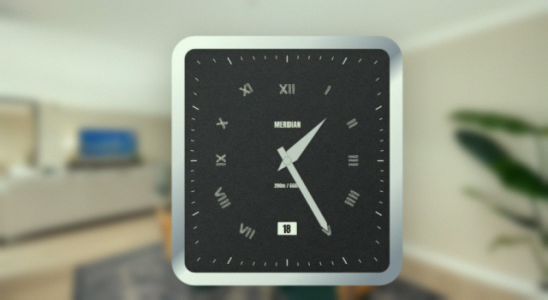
1:25
